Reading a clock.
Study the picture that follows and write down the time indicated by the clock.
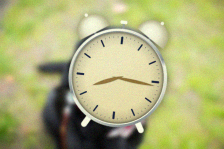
8:16
